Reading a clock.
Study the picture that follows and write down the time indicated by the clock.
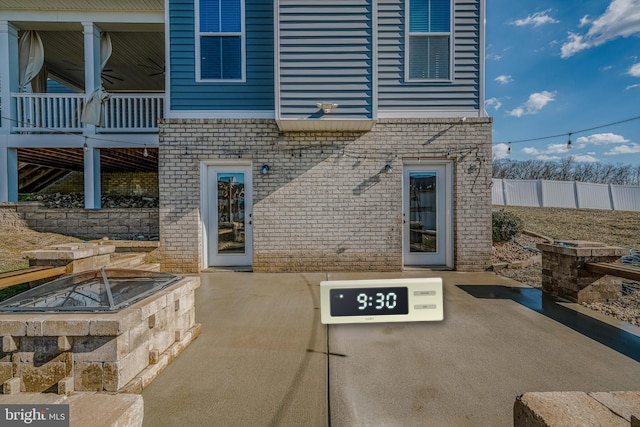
9:30
